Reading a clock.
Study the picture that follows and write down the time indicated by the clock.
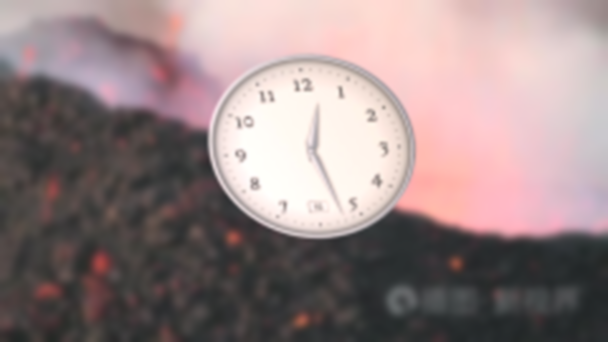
12:27
